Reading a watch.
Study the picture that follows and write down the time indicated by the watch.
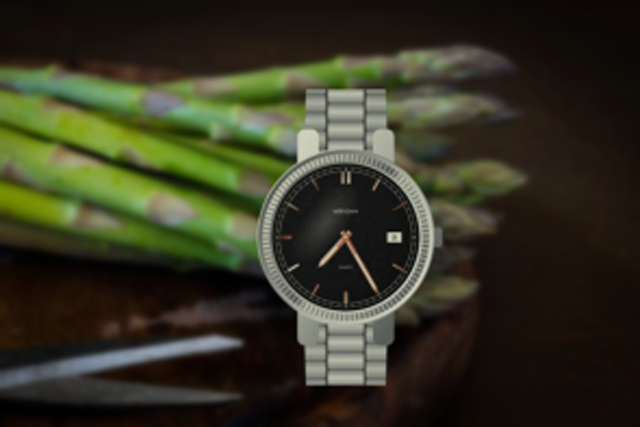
7:25
